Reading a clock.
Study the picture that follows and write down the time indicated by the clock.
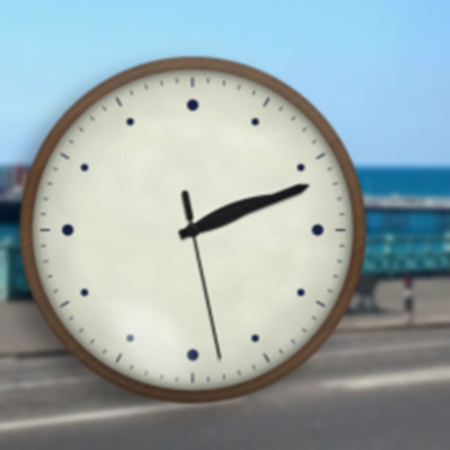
2:11:28
